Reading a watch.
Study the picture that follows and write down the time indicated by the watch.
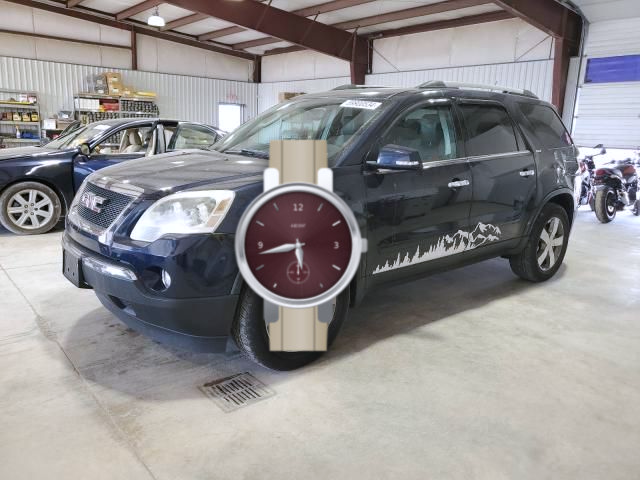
5:43
